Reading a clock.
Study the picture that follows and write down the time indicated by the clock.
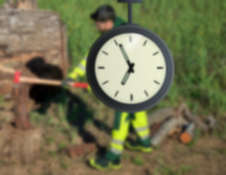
6:56
